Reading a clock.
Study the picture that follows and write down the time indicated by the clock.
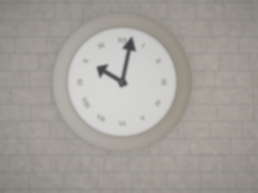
10:02
